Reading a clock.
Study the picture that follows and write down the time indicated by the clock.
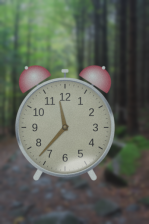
11:37
